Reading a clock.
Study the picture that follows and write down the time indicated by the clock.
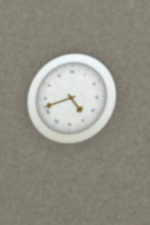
4:42
